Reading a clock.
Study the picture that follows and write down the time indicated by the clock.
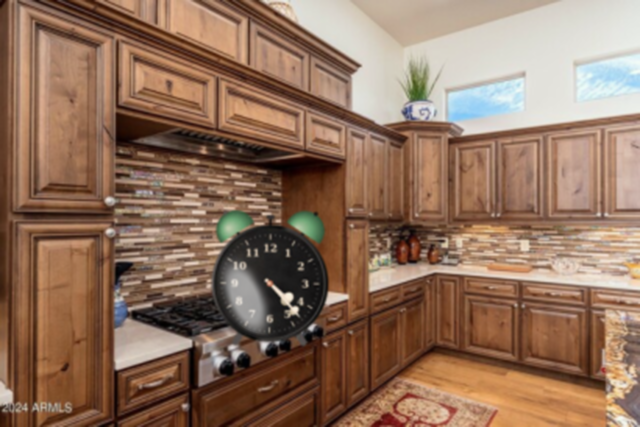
4:23
